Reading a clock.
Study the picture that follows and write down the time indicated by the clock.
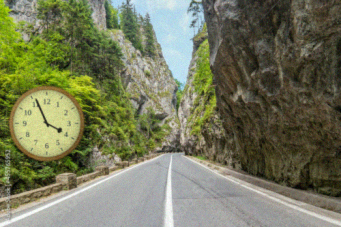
3:56
